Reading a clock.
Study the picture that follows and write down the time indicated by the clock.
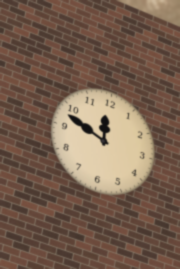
11:48
